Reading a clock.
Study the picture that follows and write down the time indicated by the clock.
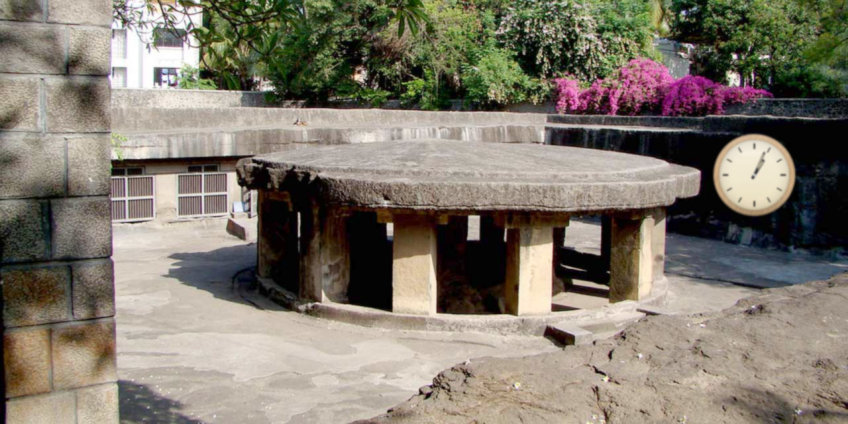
1:04
